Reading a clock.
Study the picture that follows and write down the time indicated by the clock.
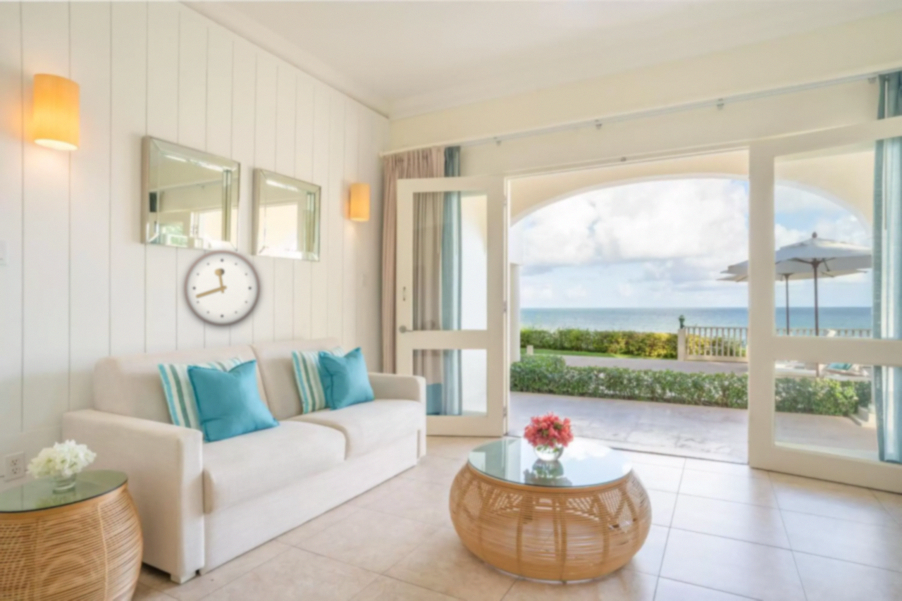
11:42
